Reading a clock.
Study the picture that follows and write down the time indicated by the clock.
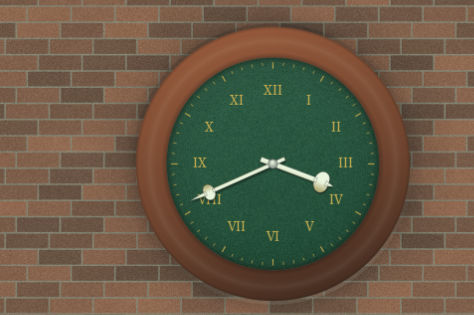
3:41
